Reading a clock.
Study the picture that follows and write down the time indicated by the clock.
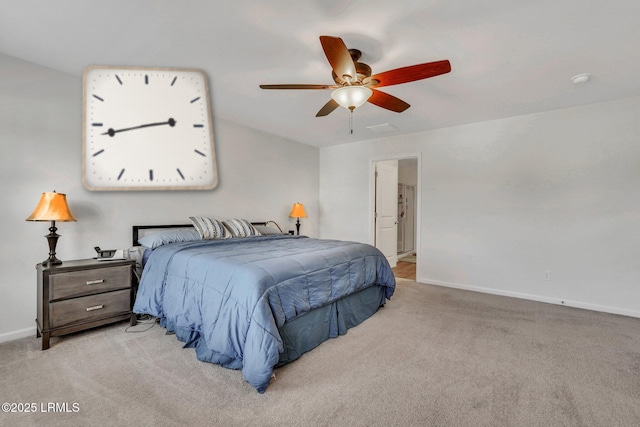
2:43
